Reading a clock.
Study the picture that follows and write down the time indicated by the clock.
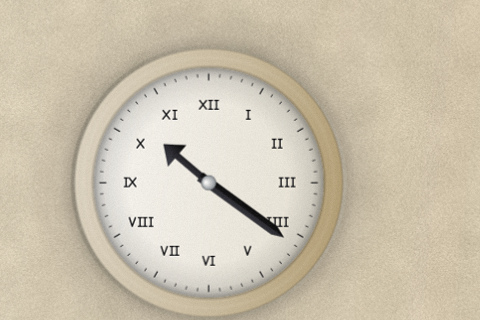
10:21
